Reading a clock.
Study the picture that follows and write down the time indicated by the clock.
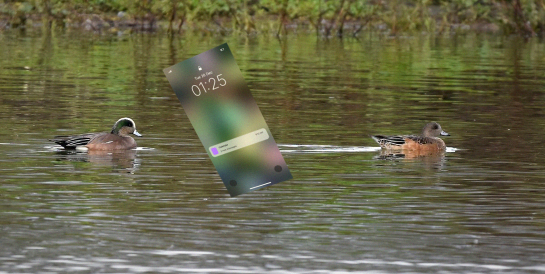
1:25
